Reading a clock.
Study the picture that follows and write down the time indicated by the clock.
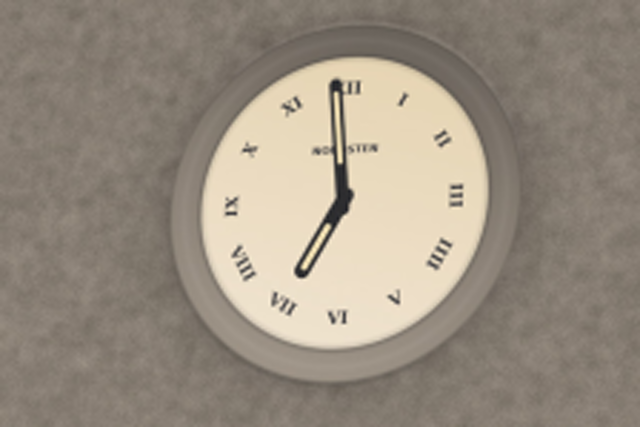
6:59
